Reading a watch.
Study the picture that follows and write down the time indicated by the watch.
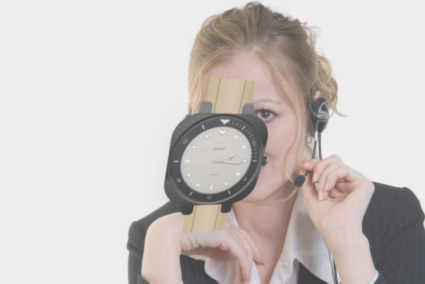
2:16
